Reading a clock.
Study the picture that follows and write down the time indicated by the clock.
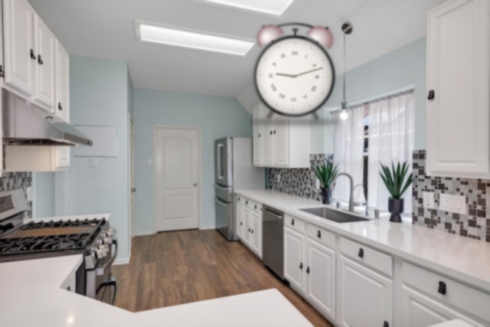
9:12
